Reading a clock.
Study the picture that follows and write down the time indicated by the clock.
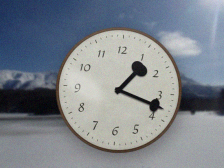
1:18
